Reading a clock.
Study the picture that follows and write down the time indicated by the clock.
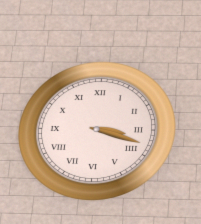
3:18
